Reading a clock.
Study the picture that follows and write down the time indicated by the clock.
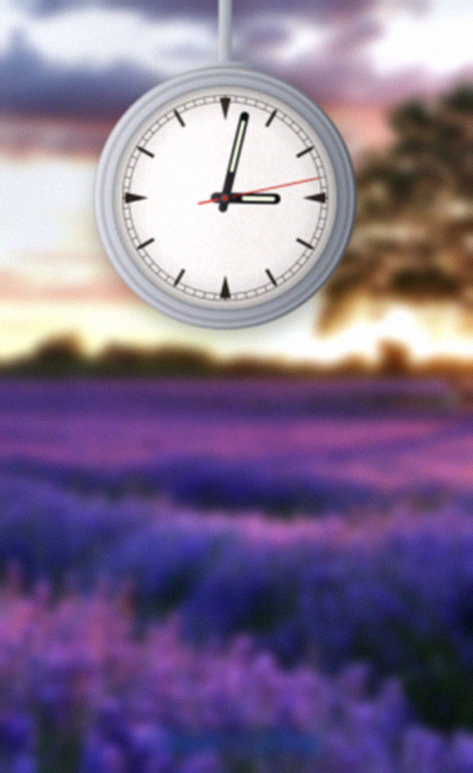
3:02:13
